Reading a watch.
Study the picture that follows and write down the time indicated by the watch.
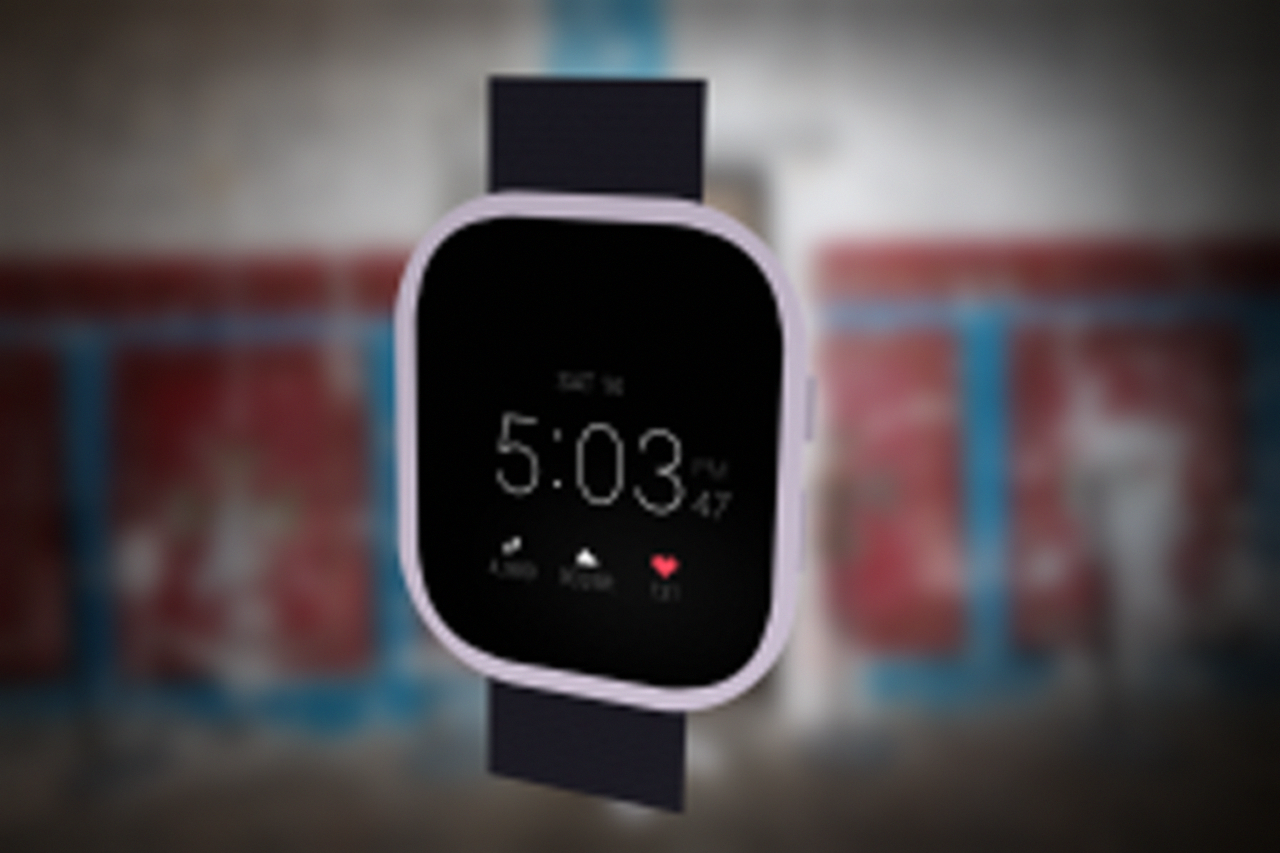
5:03
